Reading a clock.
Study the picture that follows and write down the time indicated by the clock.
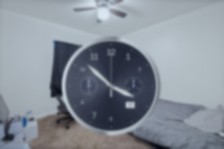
3:52
